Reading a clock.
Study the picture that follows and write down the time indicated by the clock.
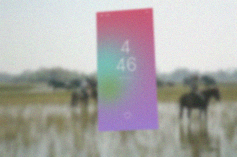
4:46
